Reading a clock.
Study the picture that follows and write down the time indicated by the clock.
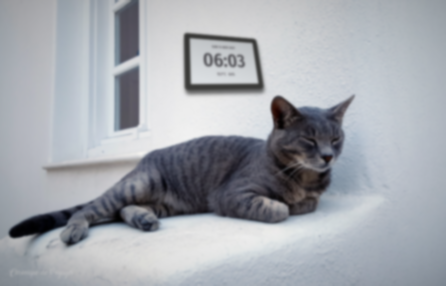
6:03
